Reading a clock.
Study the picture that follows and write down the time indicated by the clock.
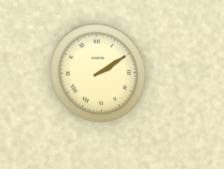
2:10
